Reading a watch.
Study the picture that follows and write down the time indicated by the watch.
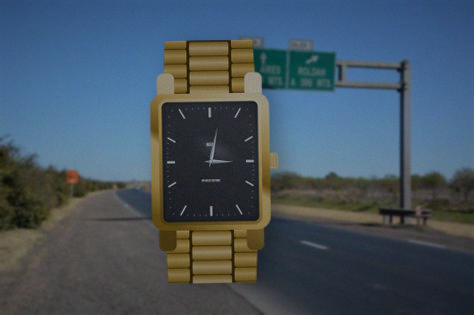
3:02
